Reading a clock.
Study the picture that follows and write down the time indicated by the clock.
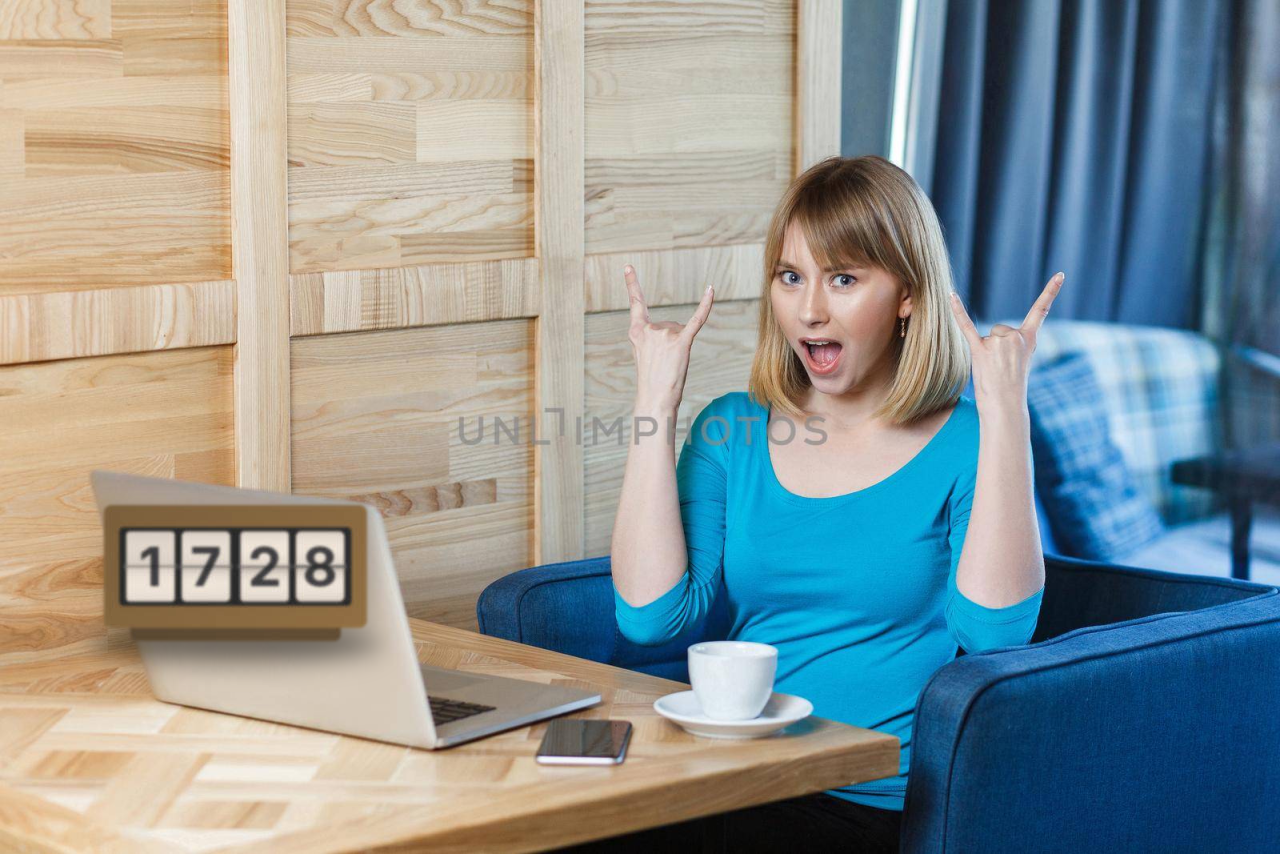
17:28
